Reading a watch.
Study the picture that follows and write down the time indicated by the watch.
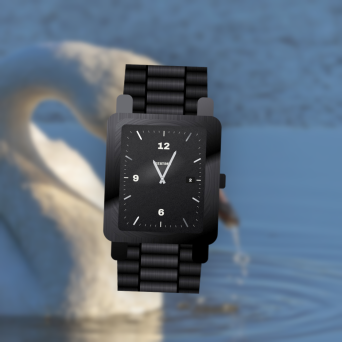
11:04
